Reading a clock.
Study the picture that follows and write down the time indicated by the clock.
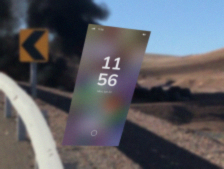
11:56
